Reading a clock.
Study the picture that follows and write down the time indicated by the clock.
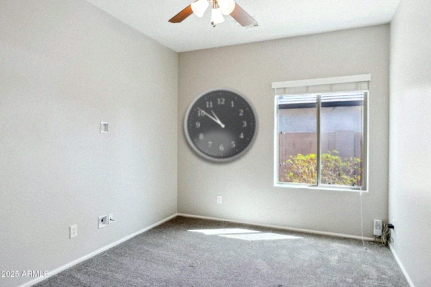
10:51
